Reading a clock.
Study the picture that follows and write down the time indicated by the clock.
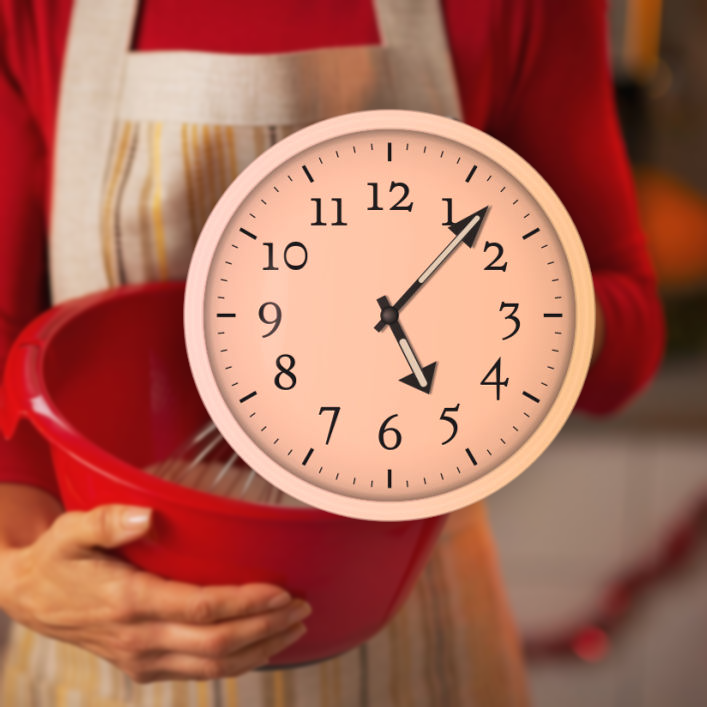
5:07
